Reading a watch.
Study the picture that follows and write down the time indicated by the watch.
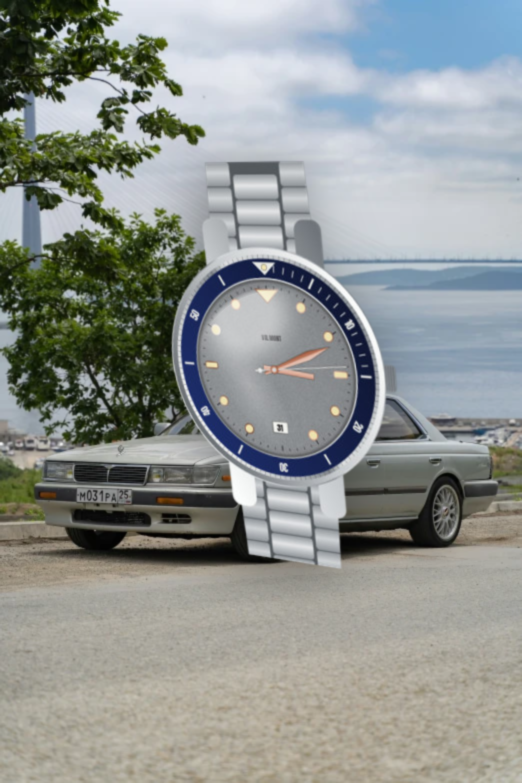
3:11:14
